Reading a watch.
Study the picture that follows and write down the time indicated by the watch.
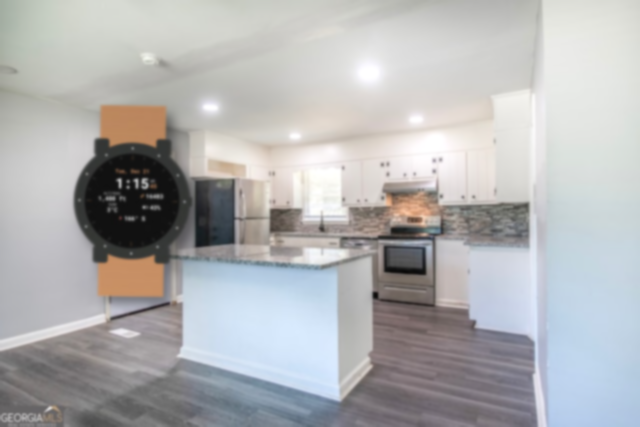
1:15
